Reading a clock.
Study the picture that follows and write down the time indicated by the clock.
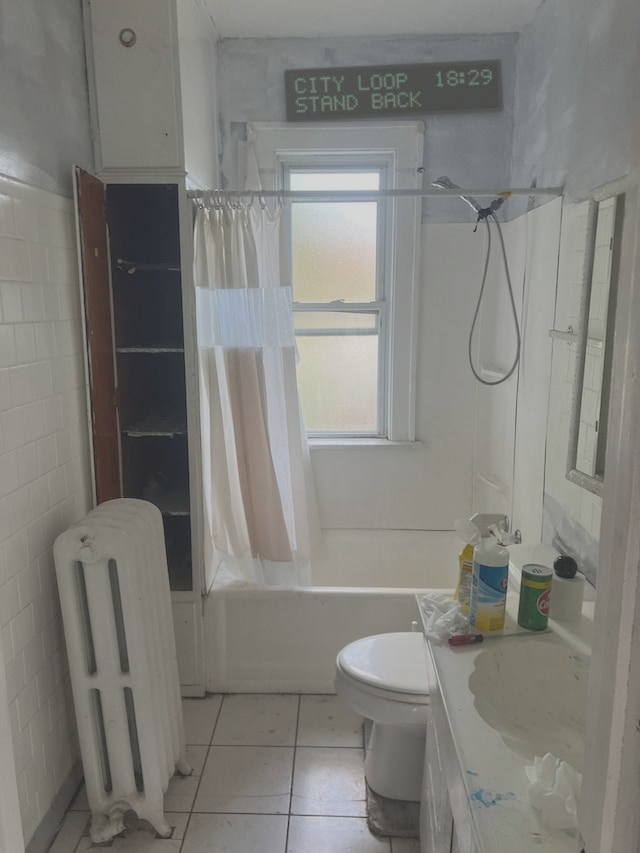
18:29
